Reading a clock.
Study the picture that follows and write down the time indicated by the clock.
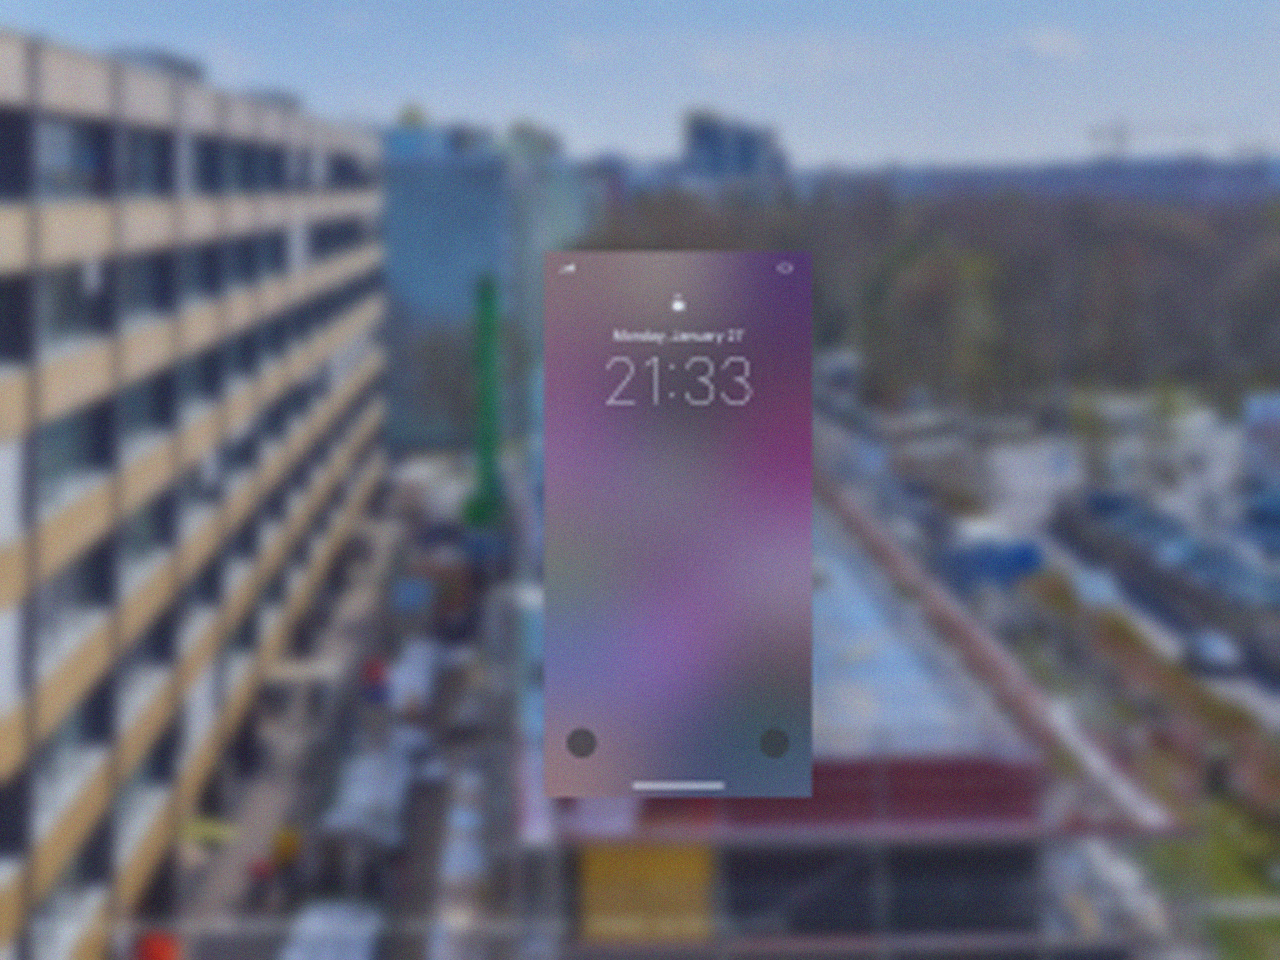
21:33
